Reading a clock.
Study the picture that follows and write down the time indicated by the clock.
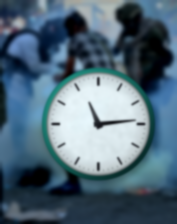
11:14
